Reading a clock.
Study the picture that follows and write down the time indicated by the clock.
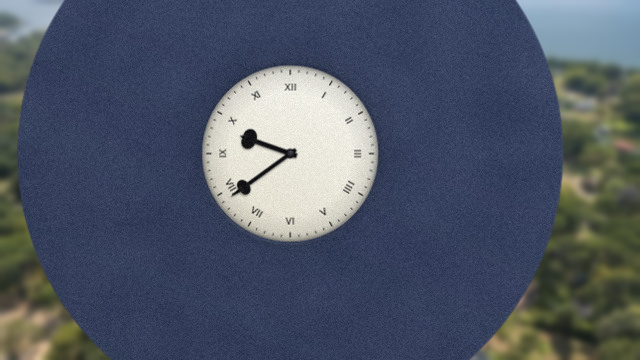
9:39
